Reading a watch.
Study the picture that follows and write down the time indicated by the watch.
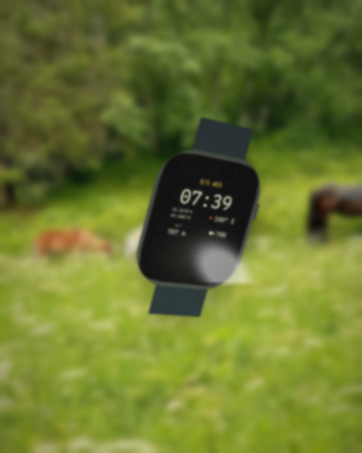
7:39
